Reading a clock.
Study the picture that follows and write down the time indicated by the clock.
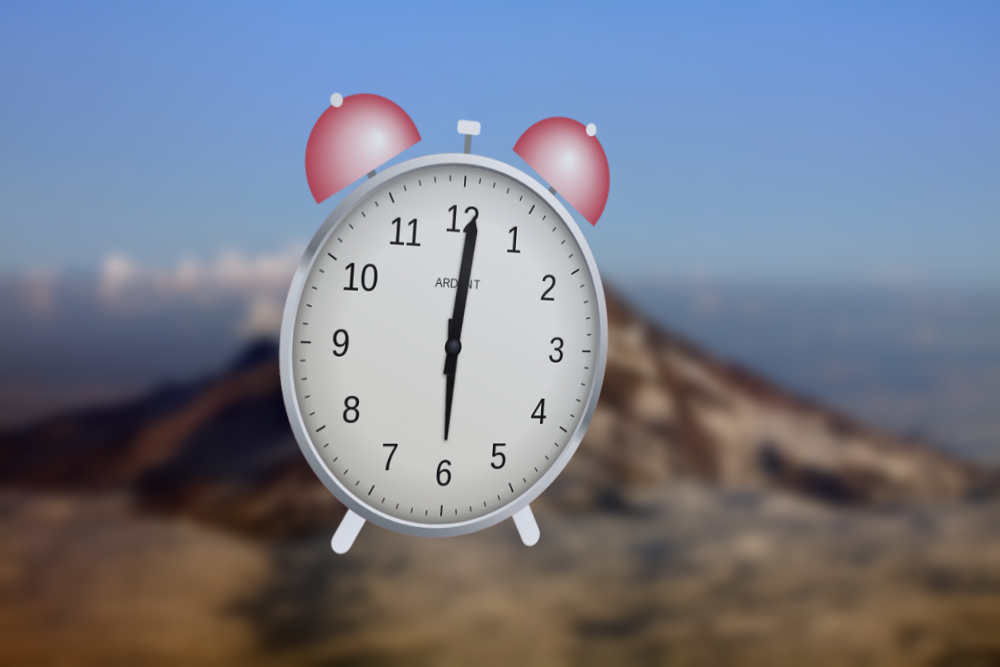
6:01
